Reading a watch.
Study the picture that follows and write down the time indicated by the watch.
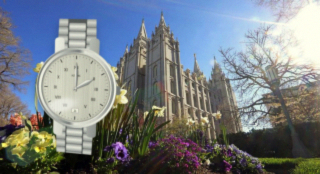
2:00
